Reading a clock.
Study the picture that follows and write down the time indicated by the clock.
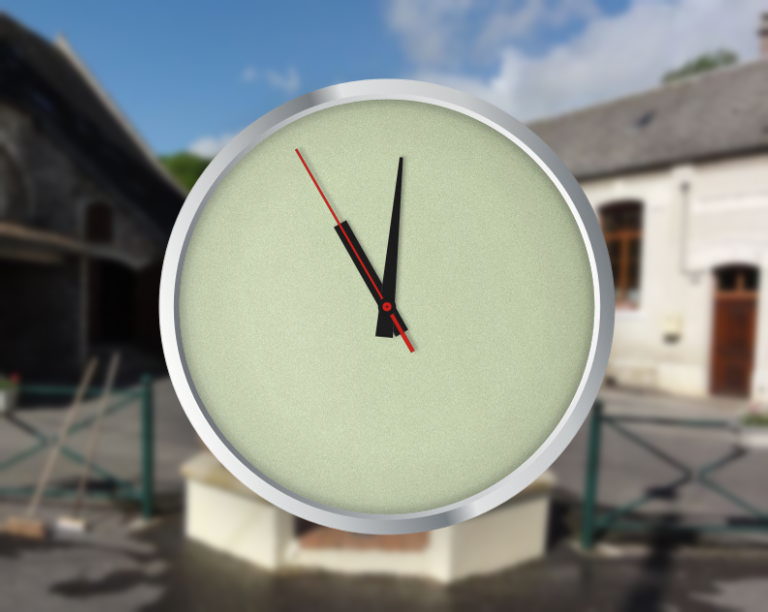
11:00:55
